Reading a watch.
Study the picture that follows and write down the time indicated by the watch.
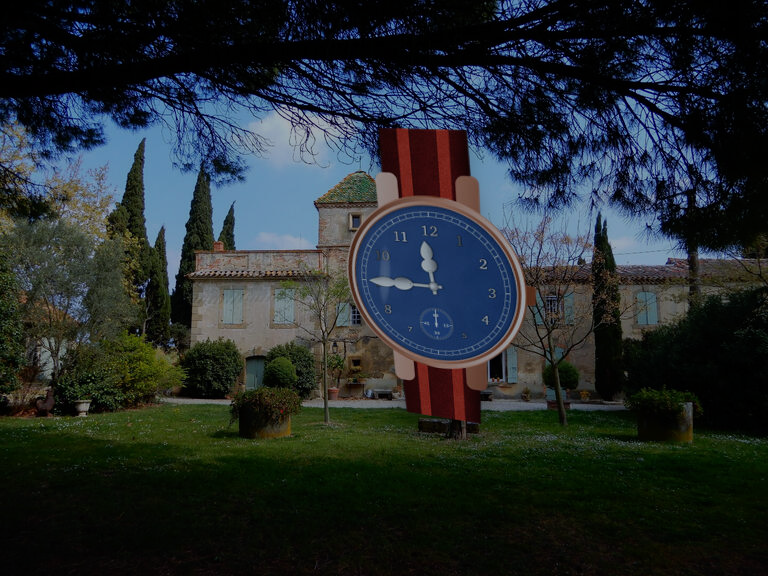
11:45
